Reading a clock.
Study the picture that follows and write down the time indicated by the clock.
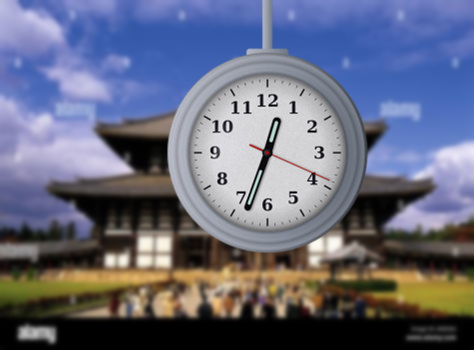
12:33:19
